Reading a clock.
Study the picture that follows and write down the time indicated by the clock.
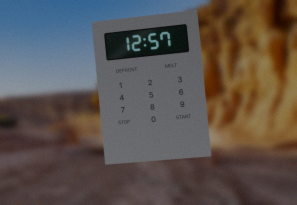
12:57
